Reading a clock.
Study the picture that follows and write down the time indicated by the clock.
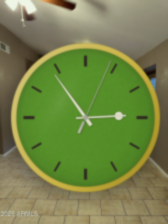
2:54:04
